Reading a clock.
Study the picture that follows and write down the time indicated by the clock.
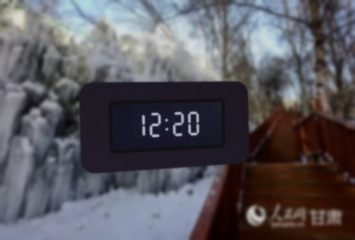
12:20
